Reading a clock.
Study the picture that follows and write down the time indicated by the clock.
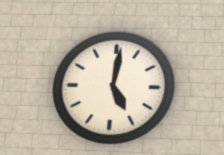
5:01
